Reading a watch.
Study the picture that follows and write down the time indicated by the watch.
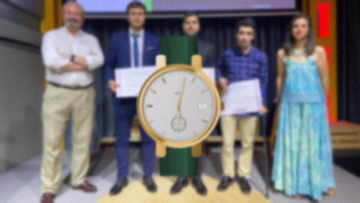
6:02
